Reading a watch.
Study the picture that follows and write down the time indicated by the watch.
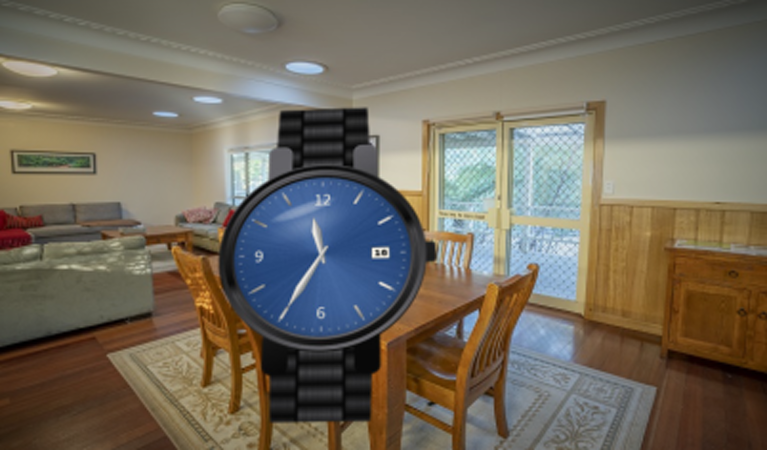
11:35
